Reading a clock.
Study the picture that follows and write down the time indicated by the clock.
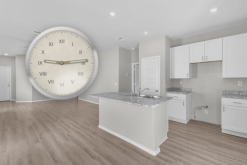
9:14
